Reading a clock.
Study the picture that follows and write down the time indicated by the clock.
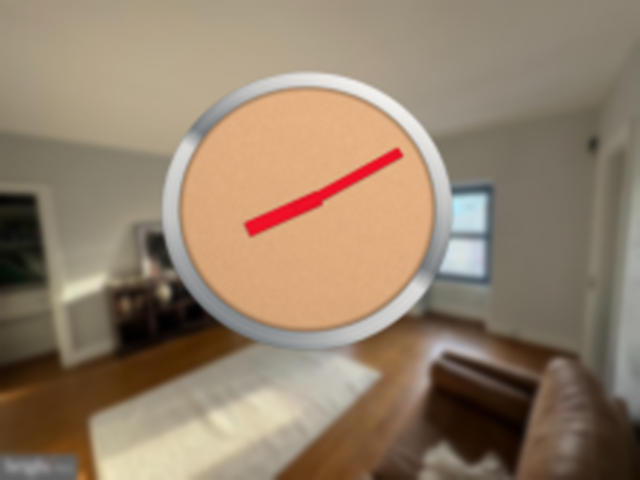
8:10
